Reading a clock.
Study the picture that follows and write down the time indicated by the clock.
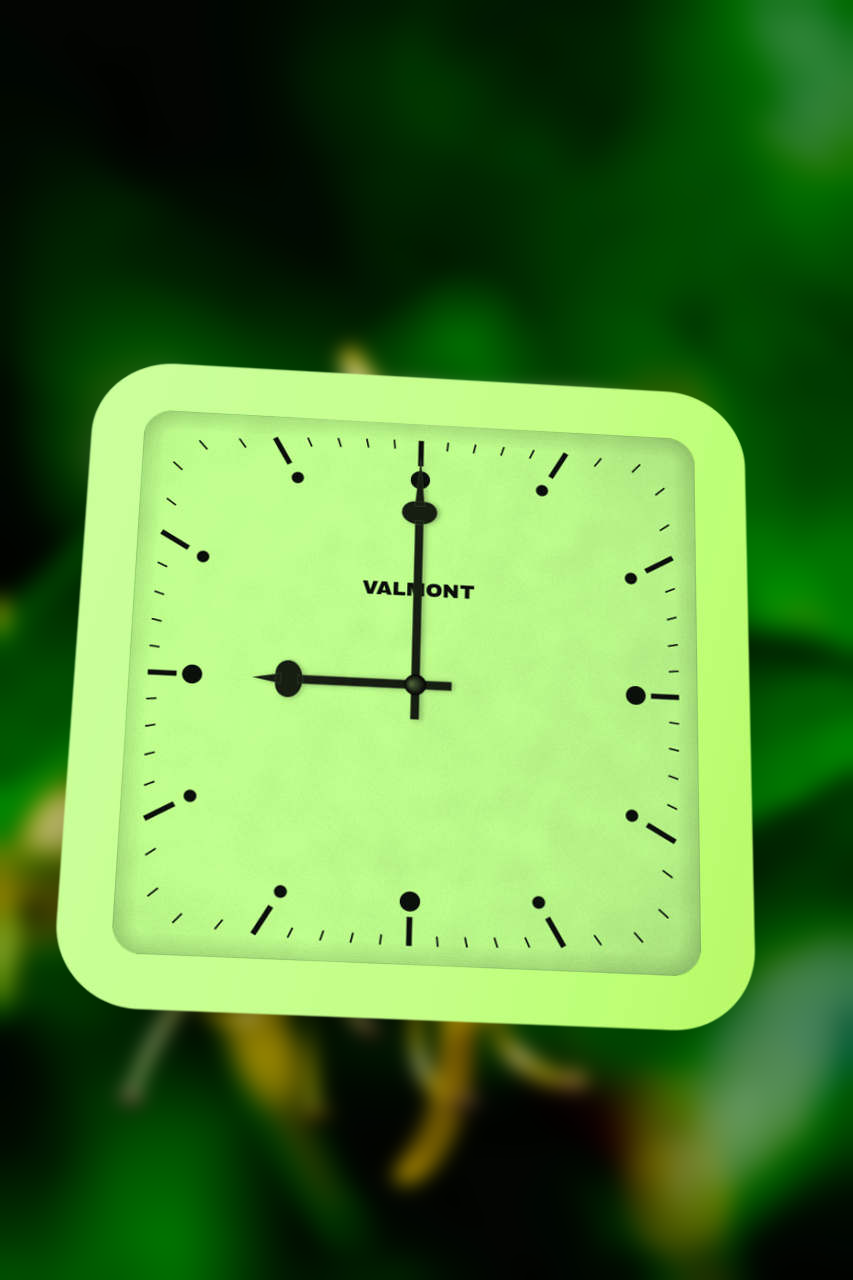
9:00
